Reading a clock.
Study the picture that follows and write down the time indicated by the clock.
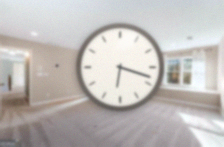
6:18
